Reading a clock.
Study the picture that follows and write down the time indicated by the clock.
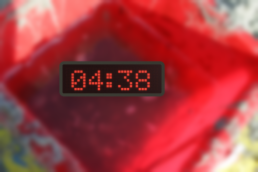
4:38
